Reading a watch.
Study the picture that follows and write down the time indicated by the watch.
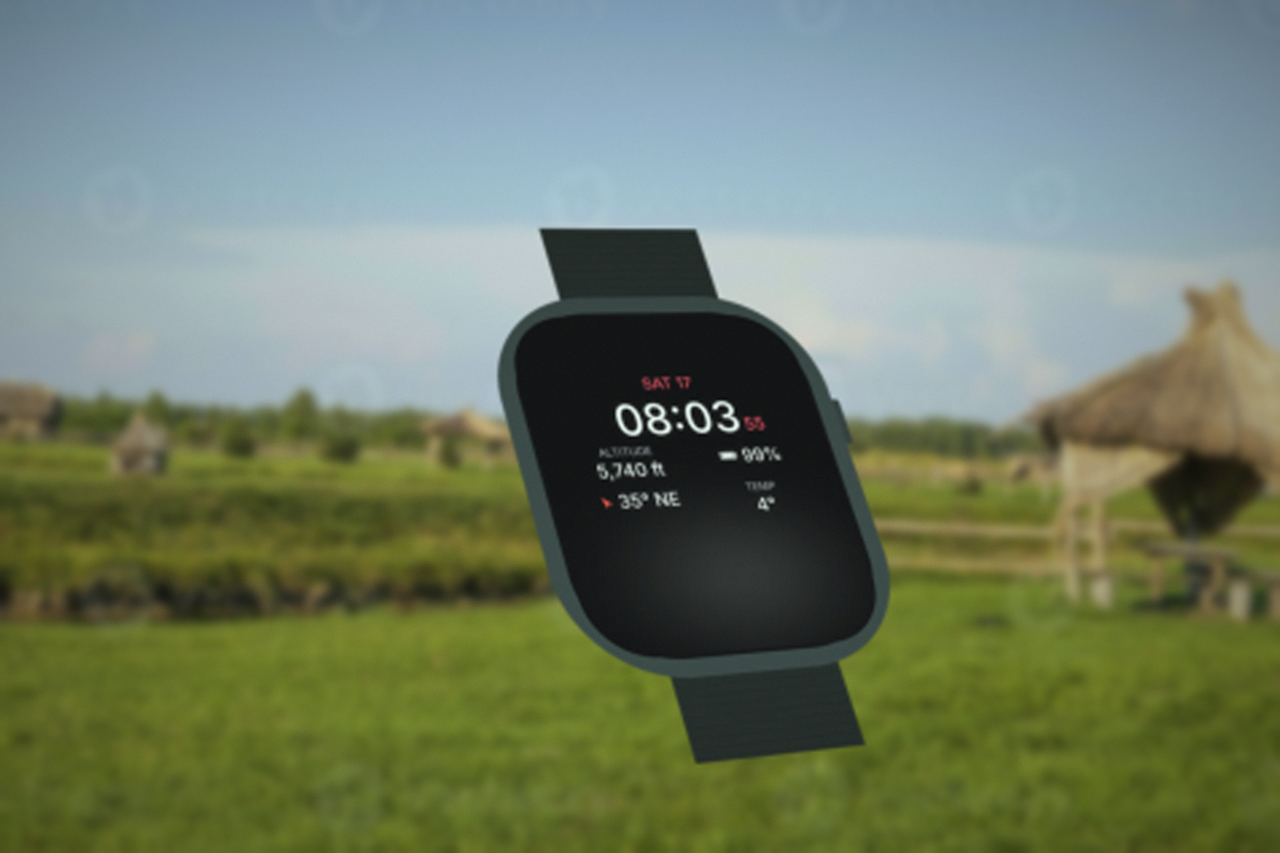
8:03
